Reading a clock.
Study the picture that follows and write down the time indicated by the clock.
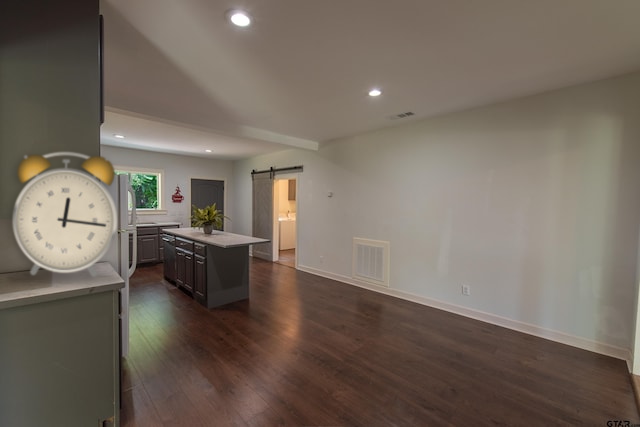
12:16
